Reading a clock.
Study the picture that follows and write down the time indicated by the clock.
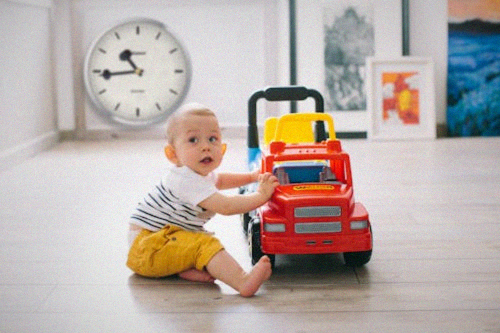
10:44
